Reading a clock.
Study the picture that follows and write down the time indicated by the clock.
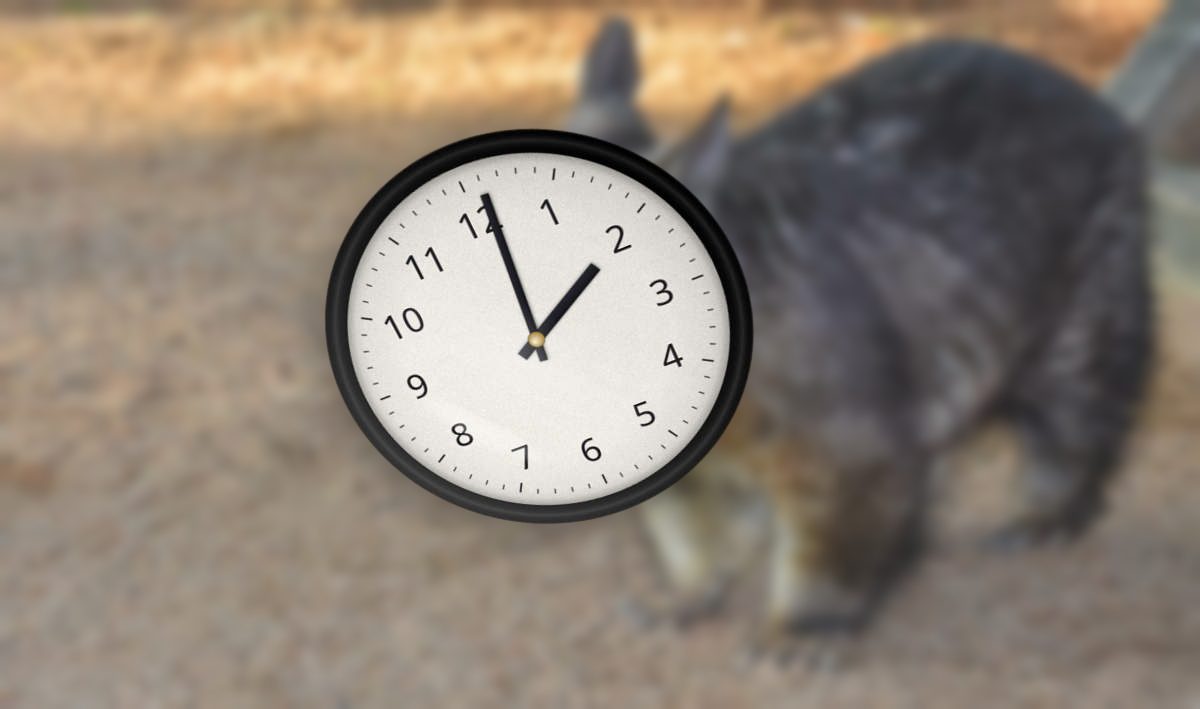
2:01
